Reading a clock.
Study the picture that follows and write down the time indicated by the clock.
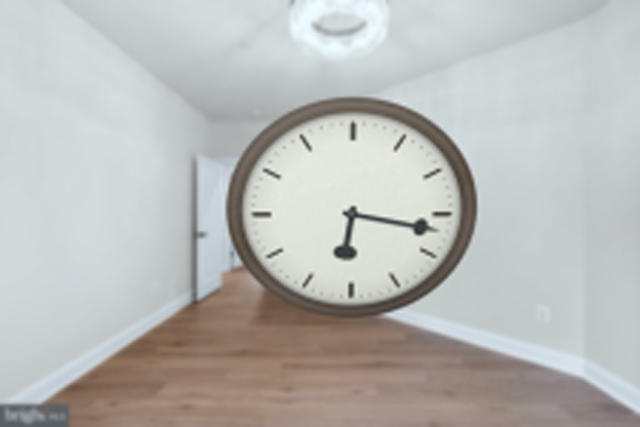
6:17
